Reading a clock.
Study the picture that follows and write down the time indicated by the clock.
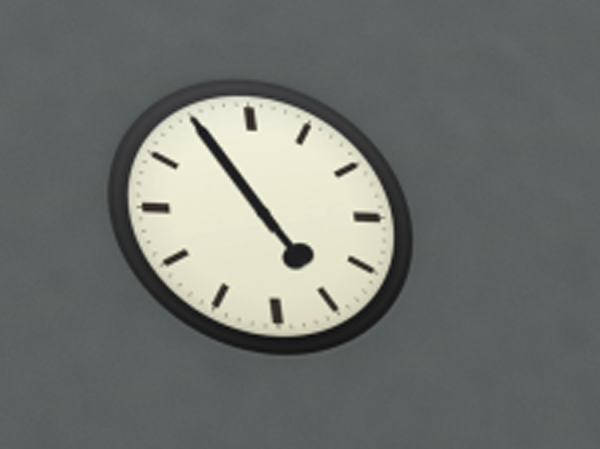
4:55
